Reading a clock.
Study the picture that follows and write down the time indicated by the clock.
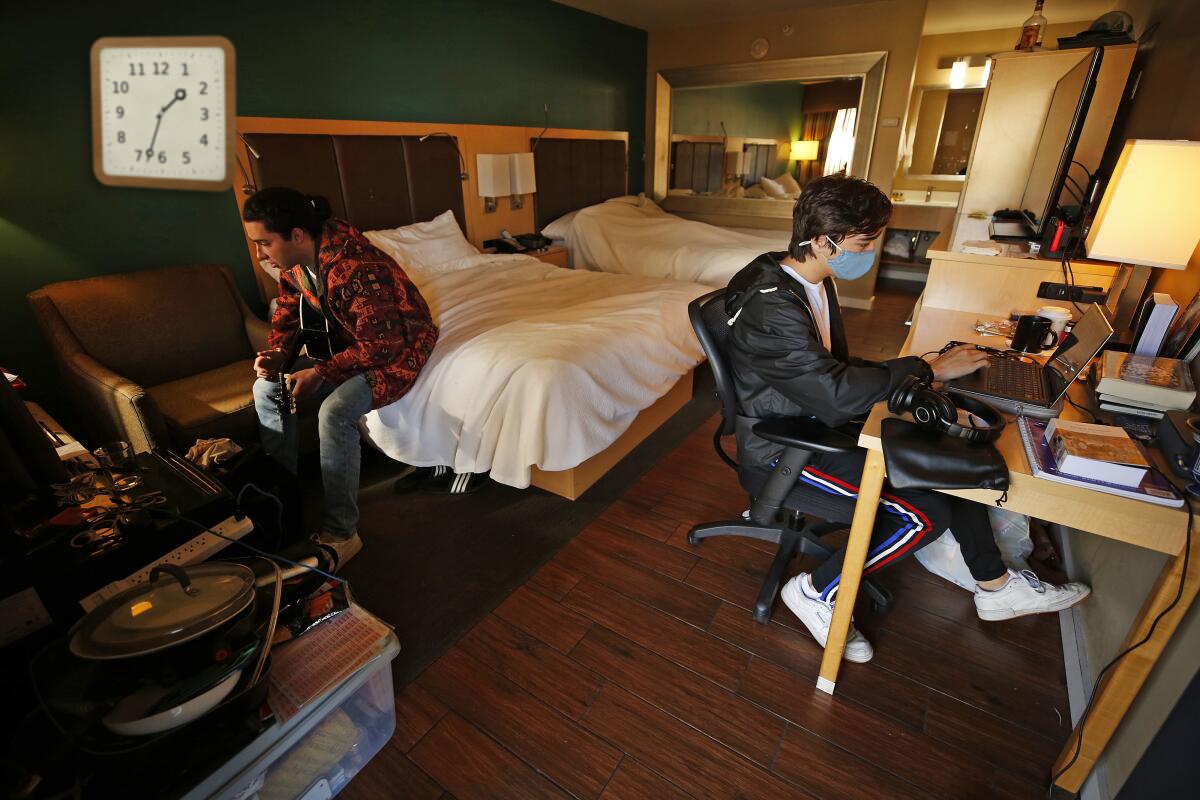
1:33
